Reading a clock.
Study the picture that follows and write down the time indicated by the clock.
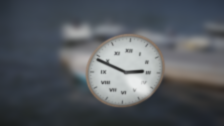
2:49
